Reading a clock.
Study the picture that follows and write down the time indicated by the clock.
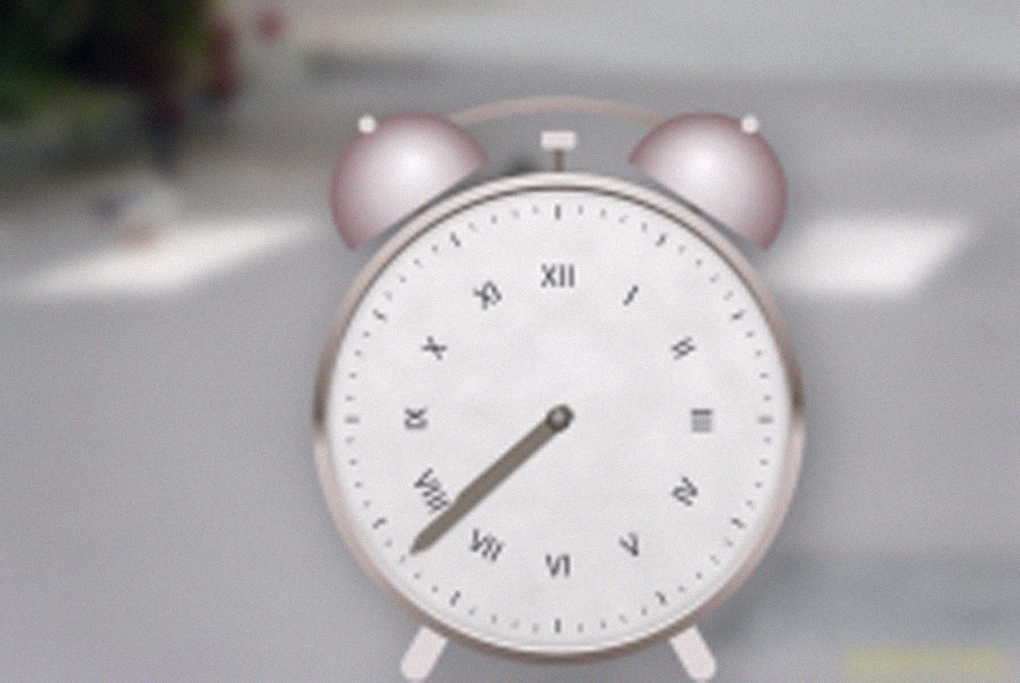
7:38
